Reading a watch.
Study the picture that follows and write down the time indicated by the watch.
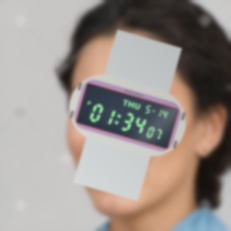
1:34:07
